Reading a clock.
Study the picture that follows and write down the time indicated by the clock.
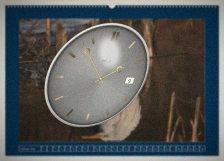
1:53
